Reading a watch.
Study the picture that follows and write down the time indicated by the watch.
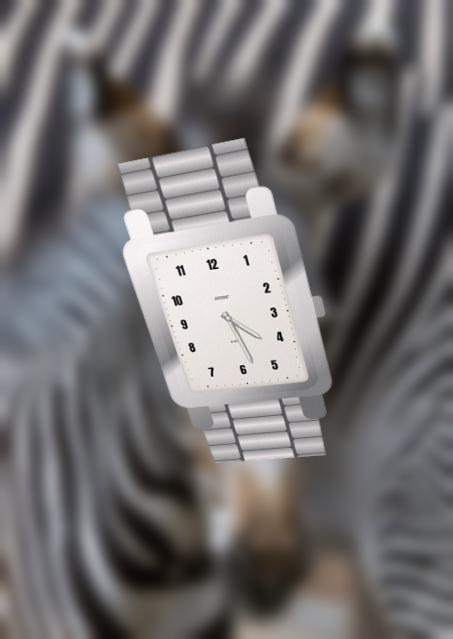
4:28
